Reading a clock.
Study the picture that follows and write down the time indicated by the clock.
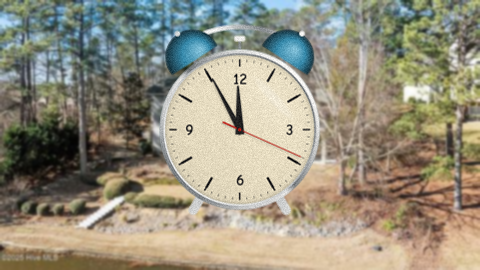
11:55:19
